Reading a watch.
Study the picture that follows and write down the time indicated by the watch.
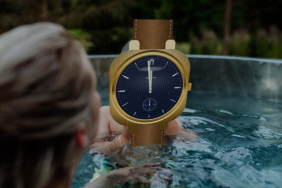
11:59
